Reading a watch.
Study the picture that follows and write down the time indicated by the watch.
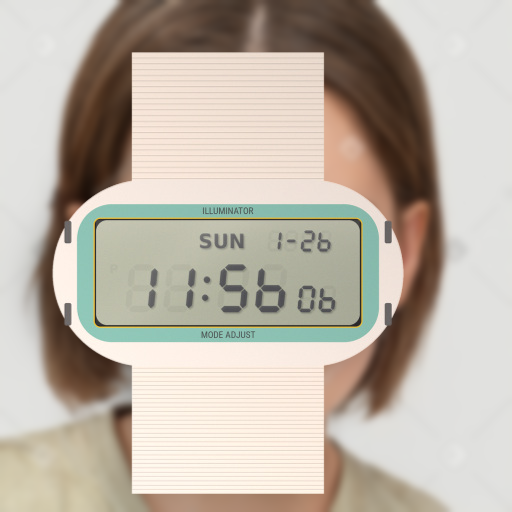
11:56:06
